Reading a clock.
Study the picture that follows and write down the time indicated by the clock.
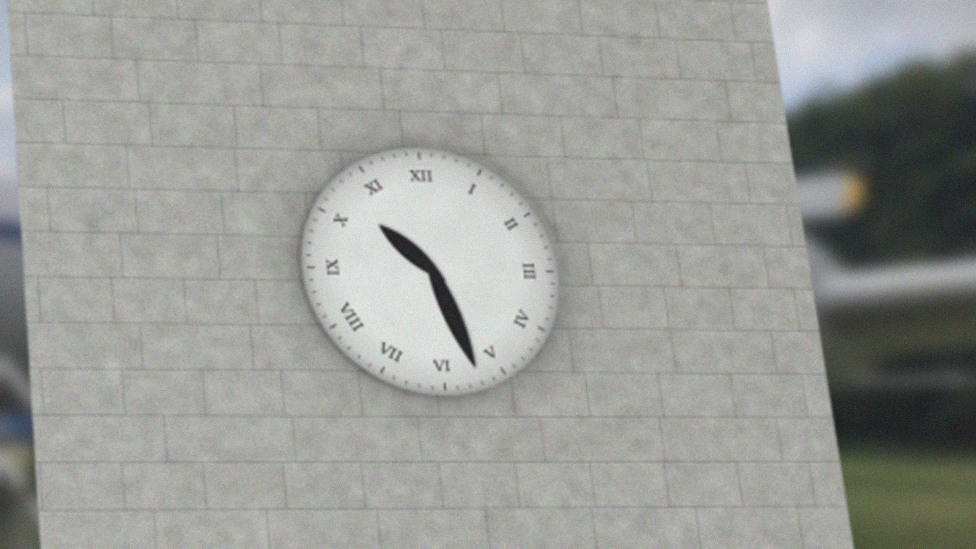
10:27
